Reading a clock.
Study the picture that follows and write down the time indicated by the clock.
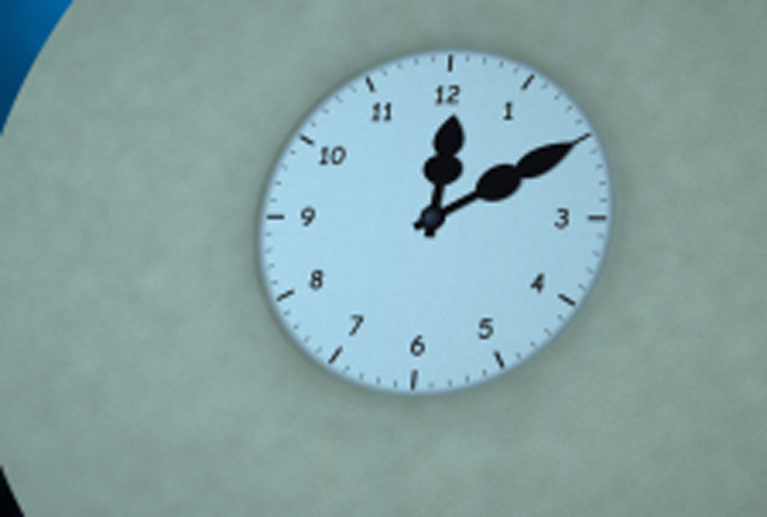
12:10
